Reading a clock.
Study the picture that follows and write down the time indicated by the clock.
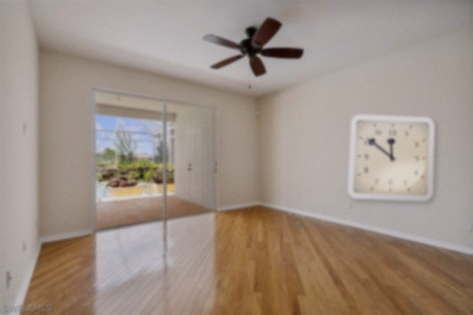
11:51
